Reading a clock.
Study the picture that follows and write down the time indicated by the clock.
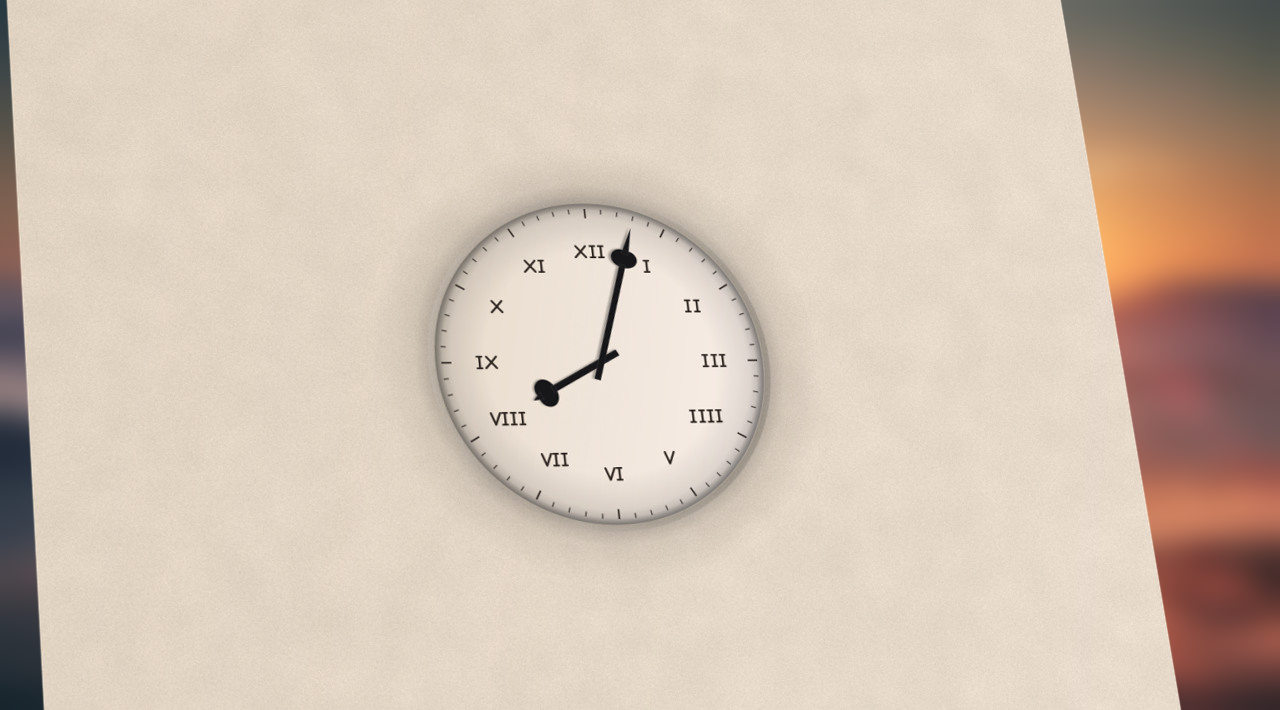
8:03
